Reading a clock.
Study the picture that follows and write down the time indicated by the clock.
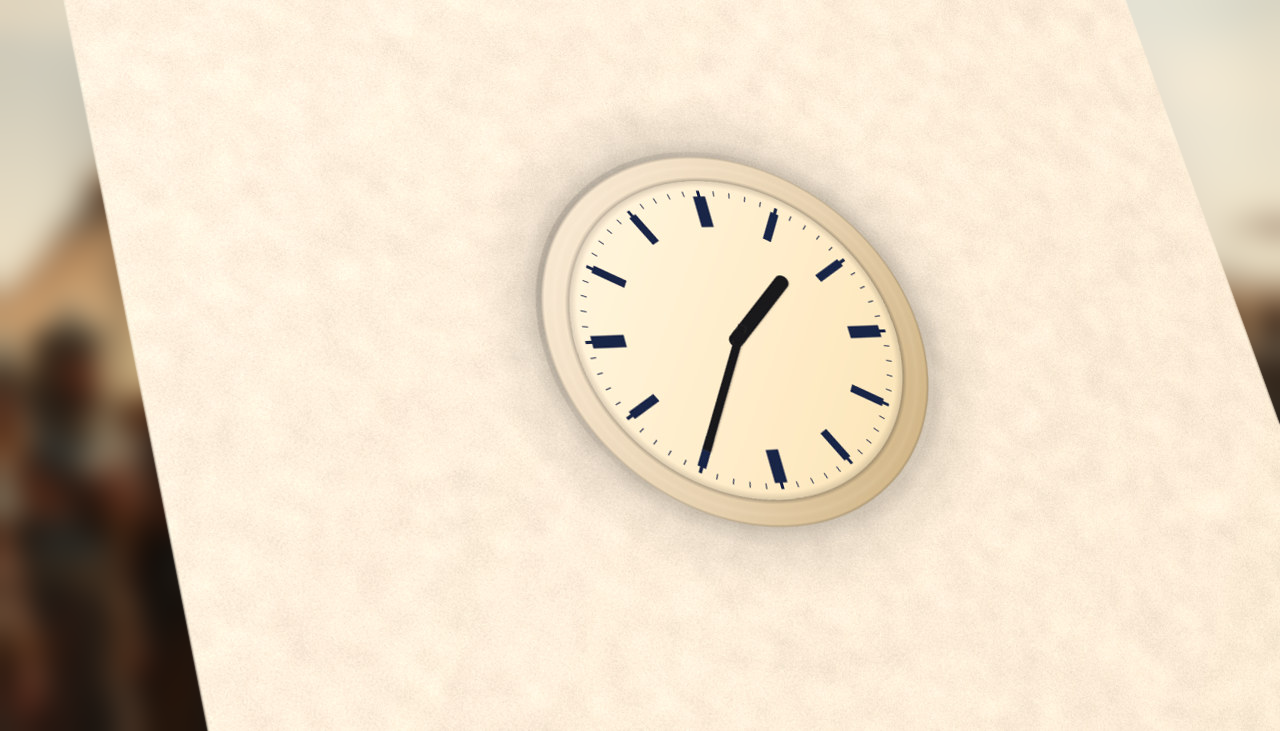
1:35
